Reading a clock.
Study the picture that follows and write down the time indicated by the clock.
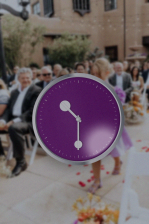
10:30
